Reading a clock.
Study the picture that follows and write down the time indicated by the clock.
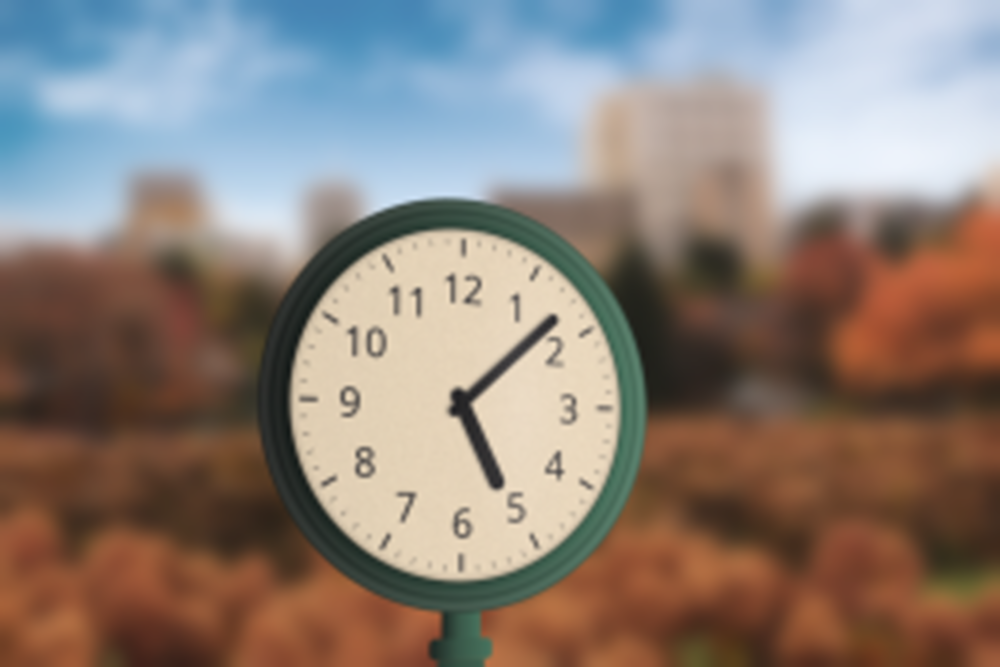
5:08
